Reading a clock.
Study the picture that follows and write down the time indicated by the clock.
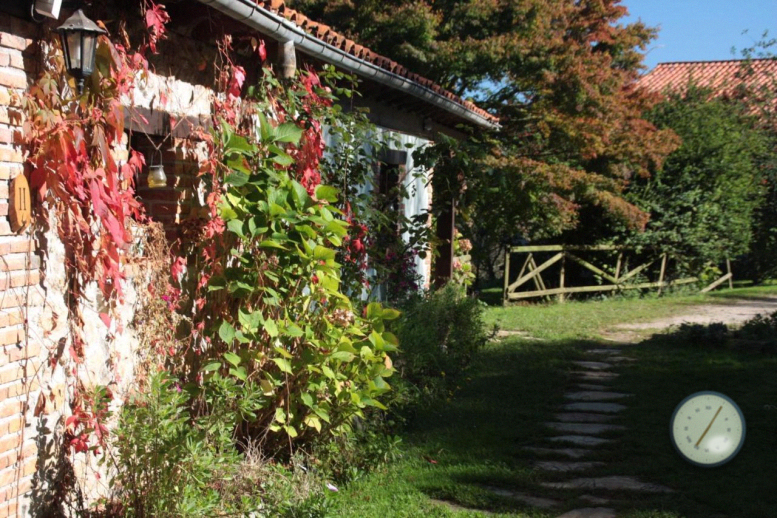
7:05
